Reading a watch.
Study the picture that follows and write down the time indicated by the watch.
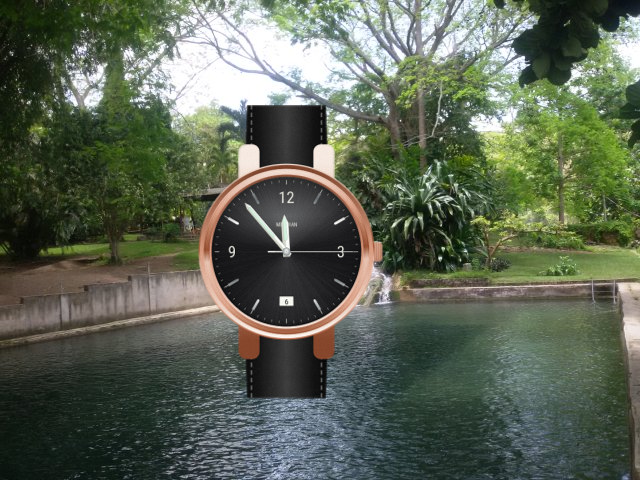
11:53:15
